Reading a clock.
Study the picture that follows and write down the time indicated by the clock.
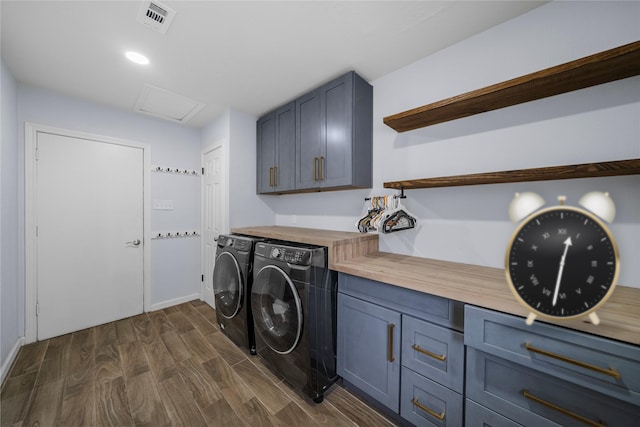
12:32
